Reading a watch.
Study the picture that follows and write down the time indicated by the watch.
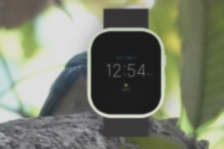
12:54
